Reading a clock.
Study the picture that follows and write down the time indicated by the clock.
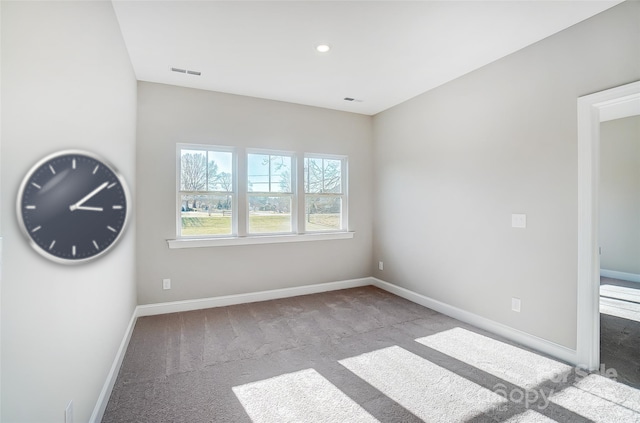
3:09
